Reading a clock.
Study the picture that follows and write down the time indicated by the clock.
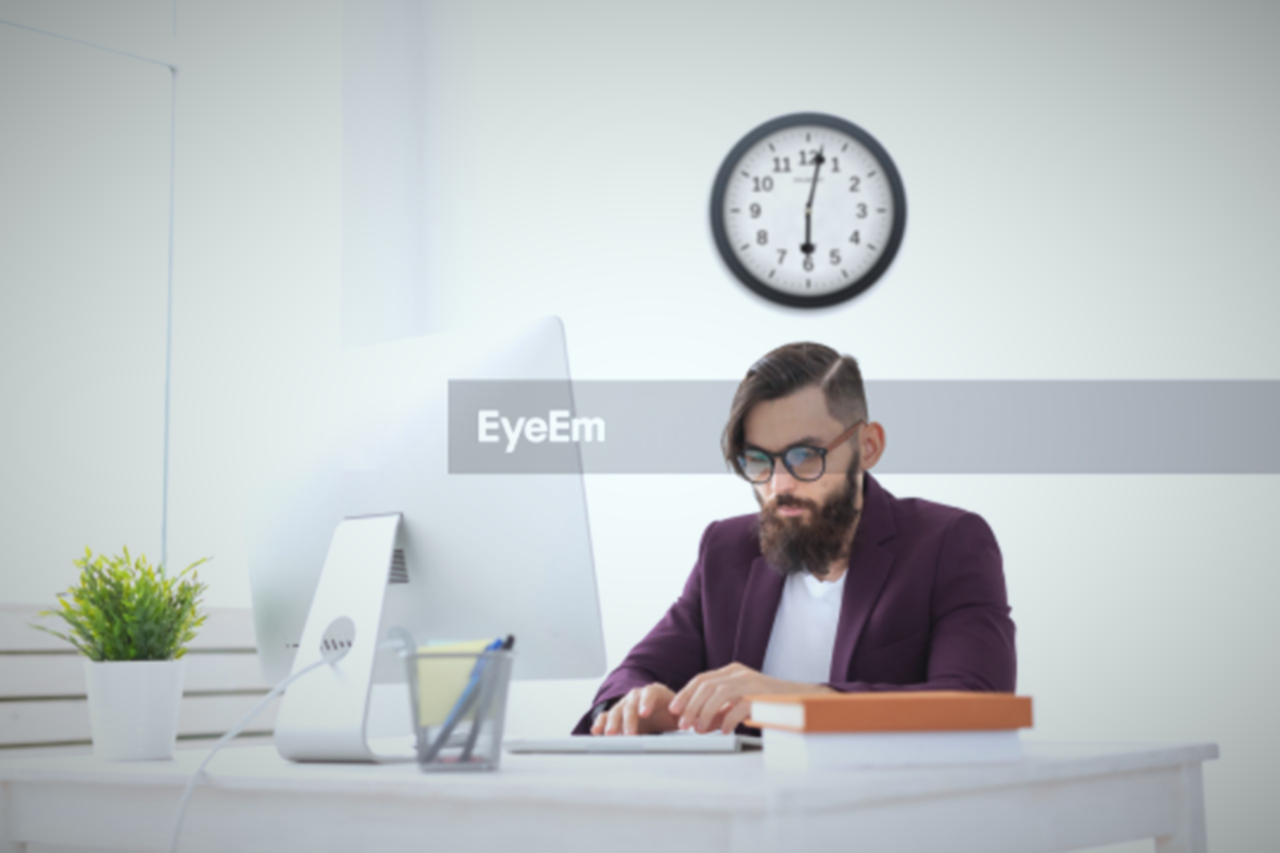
6:02
